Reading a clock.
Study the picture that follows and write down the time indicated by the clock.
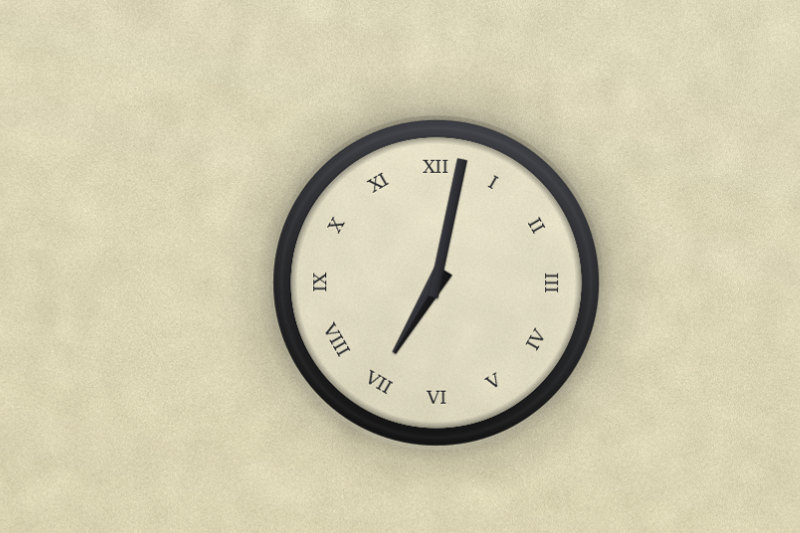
7:02
